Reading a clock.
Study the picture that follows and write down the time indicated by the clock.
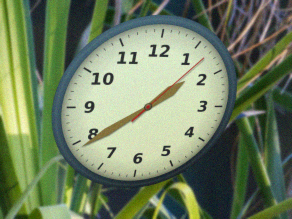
1:39:07
